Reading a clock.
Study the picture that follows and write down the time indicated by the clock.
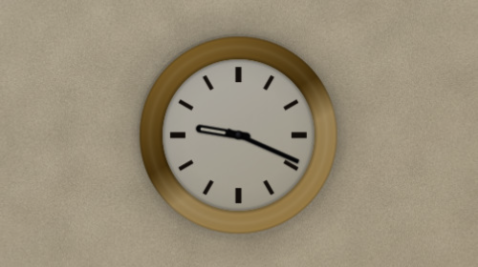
9:19
